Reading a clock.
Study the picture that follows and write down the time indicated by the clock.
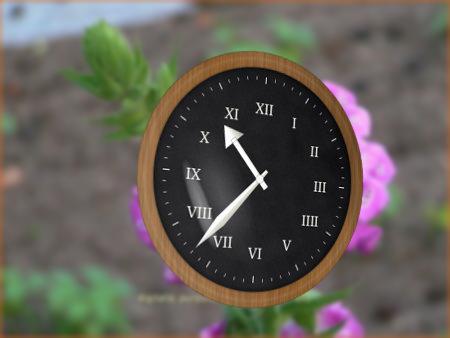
10:37
